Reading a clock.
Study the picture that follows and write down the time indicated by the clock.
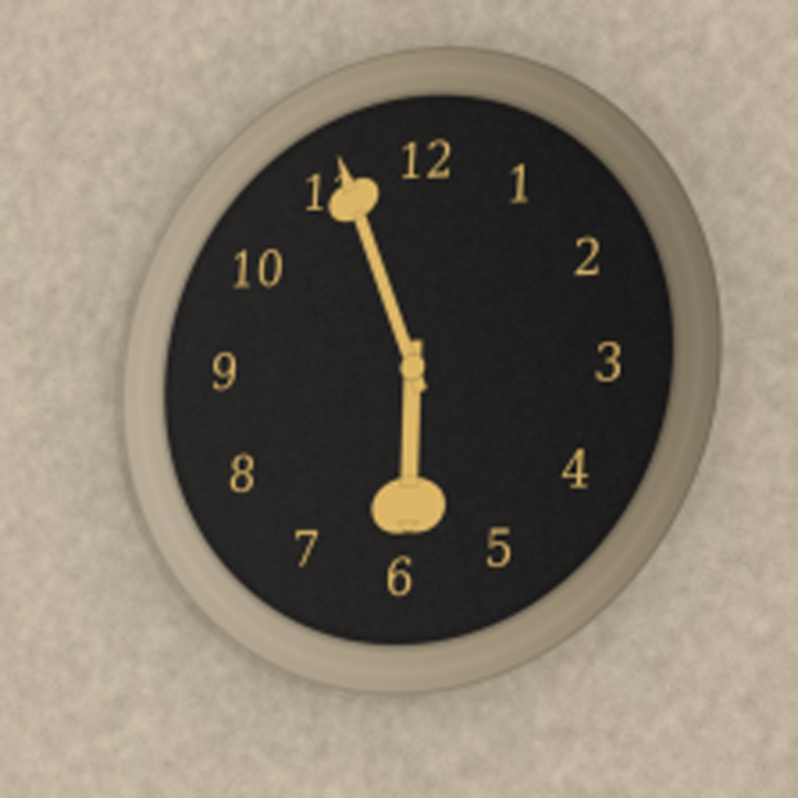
5:56
